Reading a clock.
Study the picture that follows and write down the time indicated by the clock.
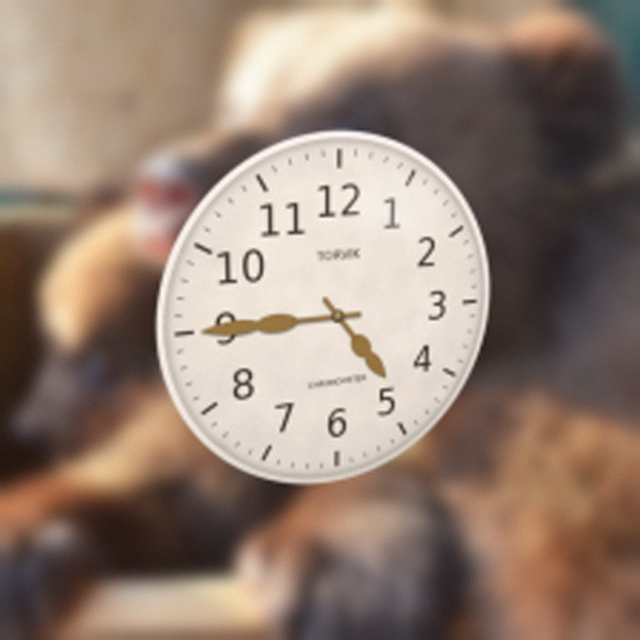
4:45
